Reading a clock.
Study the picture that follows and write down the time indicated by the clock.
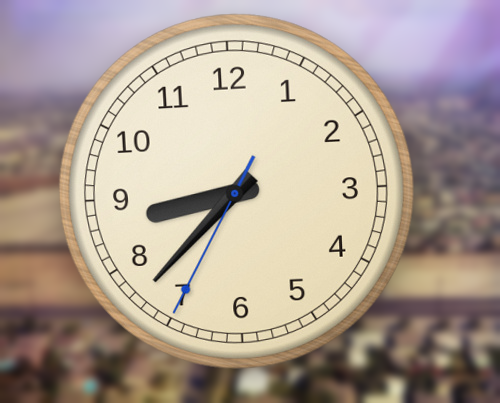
8:37:35
